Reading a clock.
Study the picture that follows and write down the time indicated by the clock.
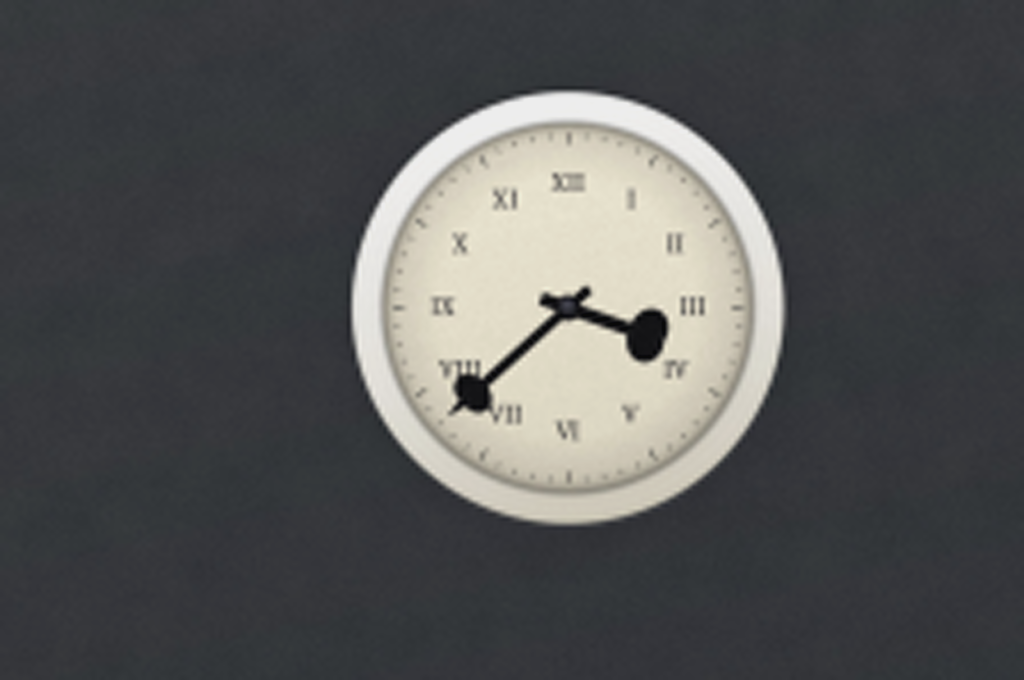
3:38
